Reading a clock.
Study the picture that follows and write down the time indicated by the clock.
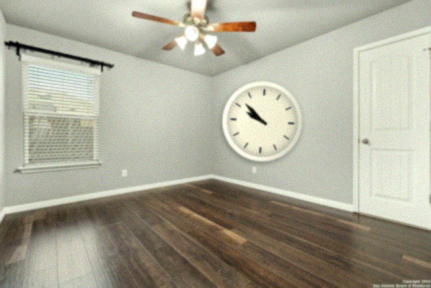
9:52
